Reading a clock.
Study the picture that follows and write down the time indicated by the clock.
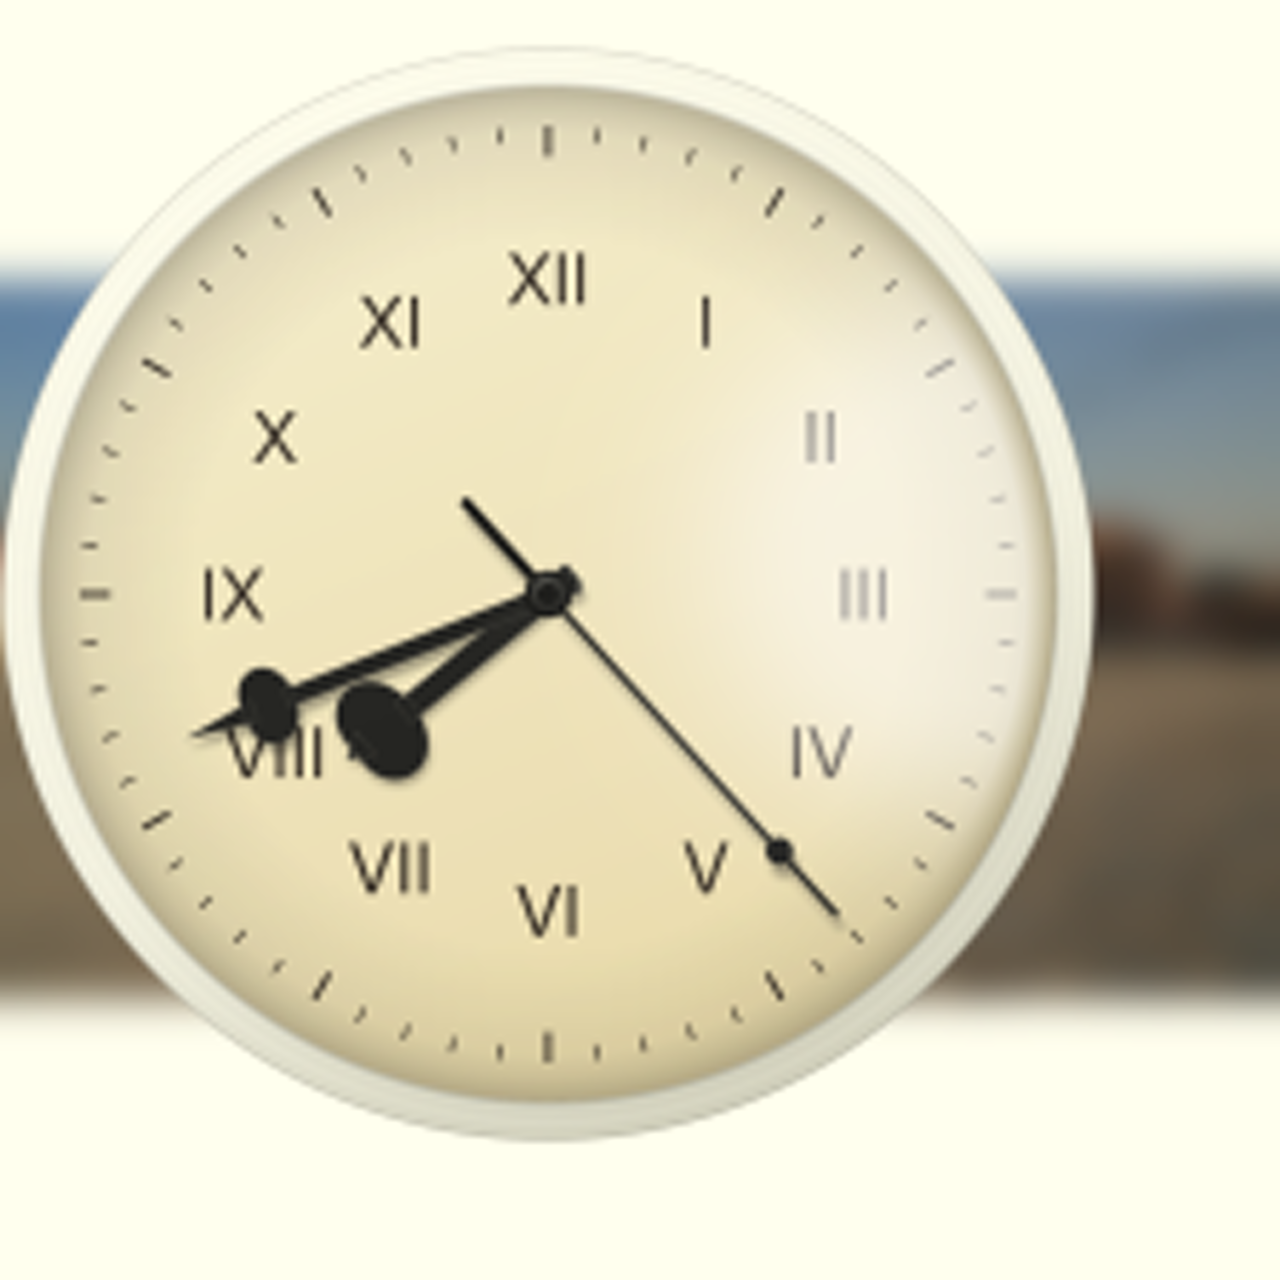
7:41:23
